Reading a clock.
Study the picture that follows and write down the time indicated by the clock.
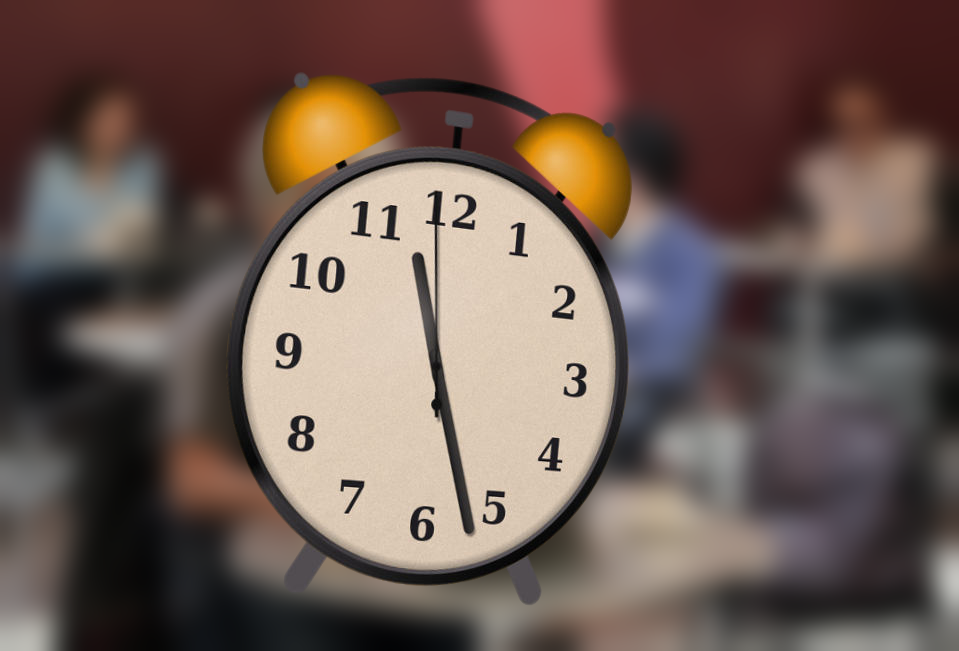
11:26:59
